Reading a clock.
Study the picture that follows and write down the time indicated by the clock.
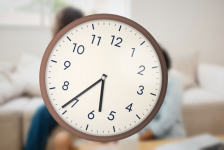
5:36
